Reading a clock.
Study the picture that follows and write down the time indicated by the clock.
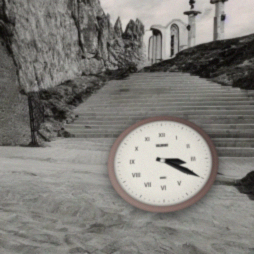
3:20
